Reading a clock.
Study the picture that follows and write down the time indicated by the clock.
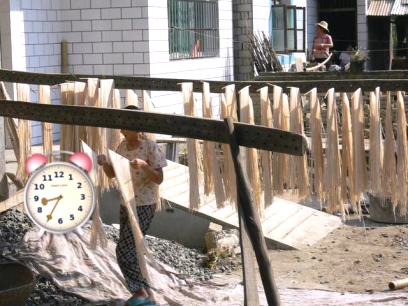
8:35
